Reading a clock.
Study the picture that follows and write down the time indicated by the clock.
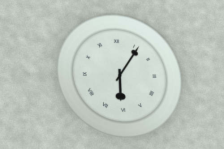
6:06
